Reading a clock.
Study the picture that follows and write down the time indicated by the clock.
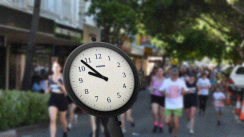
9:53
